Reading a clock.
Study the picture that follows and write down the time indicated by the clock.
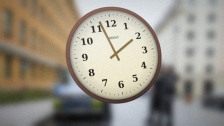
1:57
